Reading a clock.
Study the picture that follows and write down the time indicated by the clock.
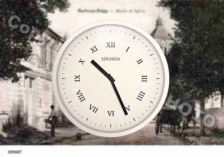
10:26
